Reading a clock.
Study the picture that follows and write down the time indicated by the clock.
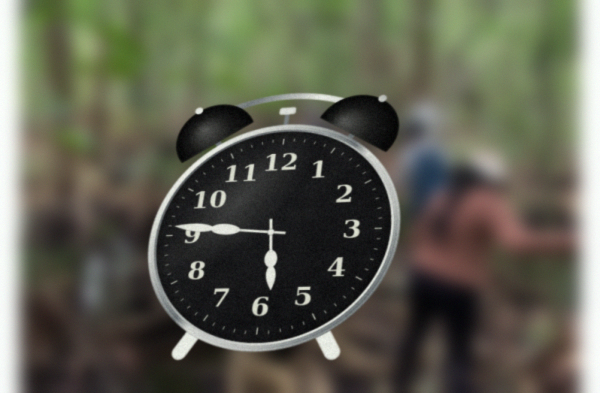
5:46
